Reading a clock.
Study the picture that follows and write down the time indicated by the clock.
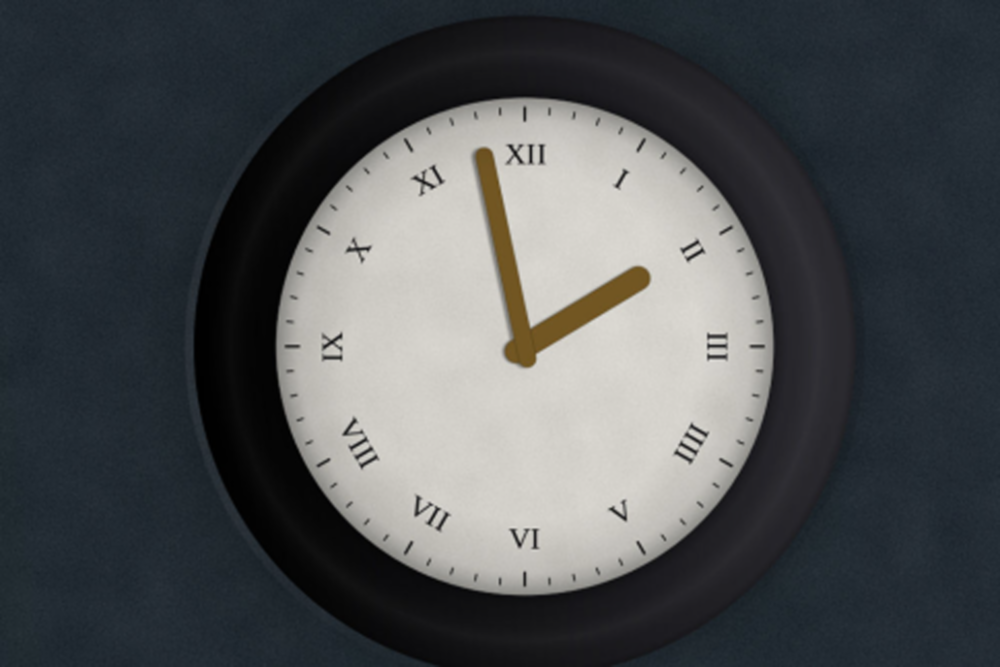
1:58
